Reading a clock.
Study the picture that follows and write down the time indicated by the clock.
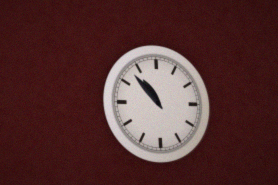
10:53
